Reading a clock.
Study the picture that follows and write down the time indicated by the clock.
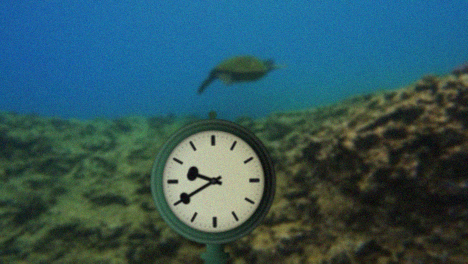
9:40
